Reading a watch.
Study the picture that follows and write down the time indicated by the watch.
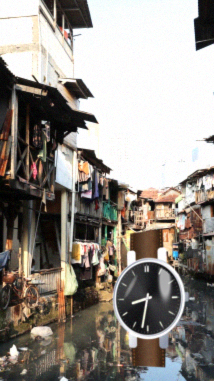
8:32
